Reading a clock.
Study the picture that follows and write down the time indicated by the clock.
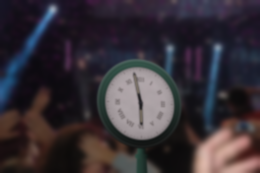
5:58
